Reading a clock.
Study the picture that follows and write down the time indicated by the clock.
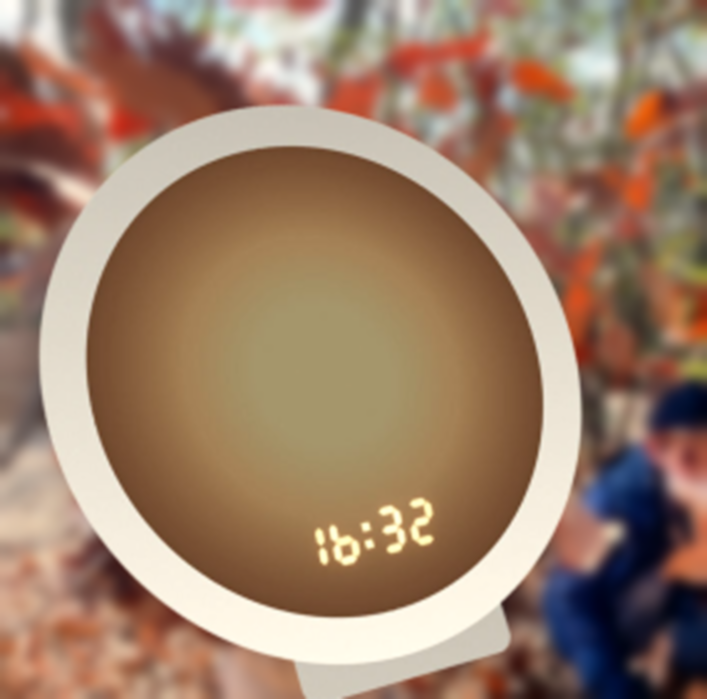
16:32
